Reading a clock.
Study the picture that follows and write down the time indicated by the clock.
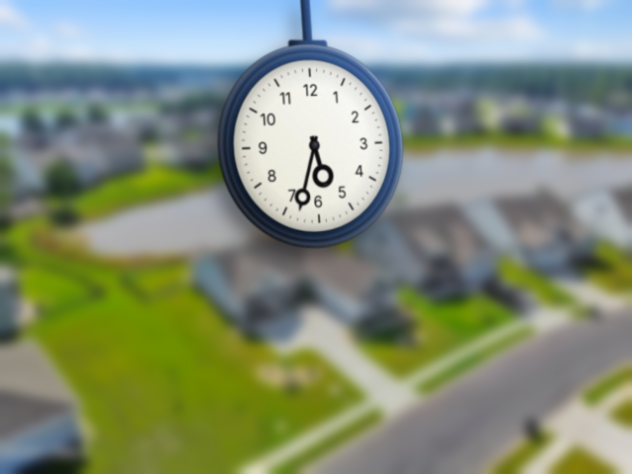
5:33
